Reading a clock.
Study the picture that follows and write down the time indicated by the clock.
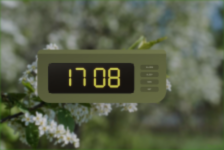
17:08
